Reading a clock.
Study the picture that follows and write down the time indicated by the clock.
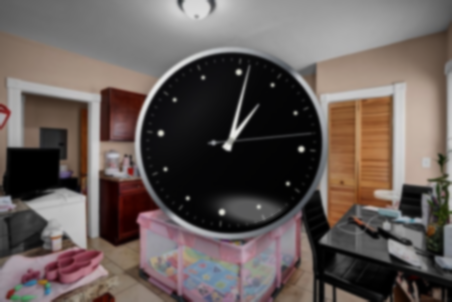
1:01:13
